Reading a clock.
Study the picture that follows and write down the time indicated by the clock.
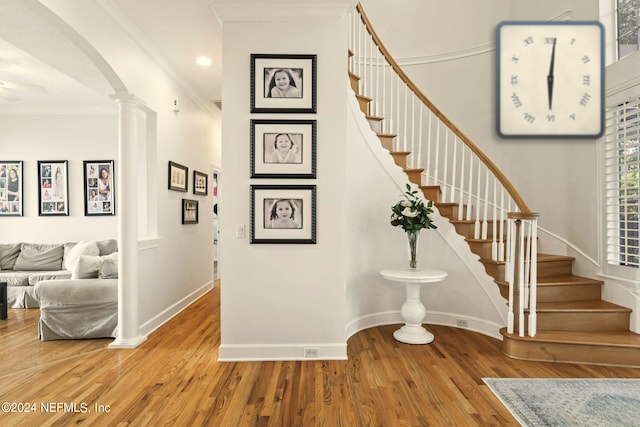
6:01
